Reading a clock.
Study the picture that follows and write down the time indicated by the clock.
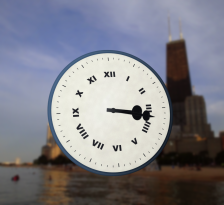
3:17
